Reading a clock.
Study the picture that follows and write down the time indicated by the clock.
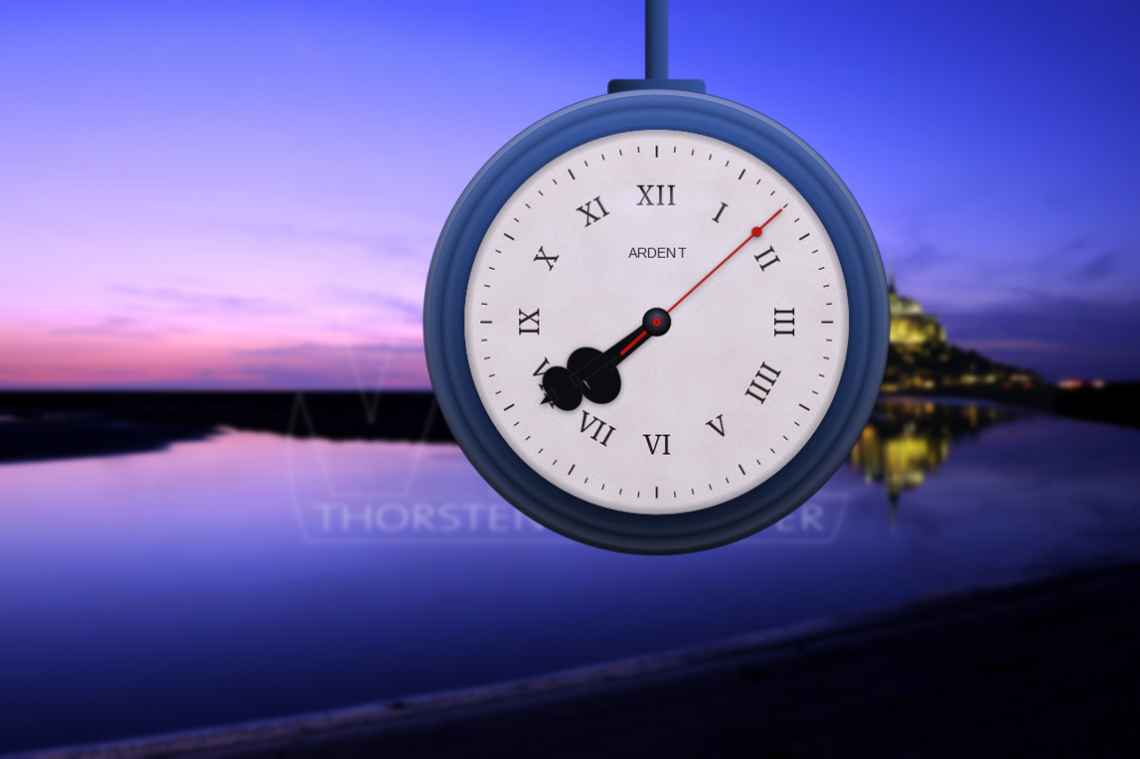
7:39:08
